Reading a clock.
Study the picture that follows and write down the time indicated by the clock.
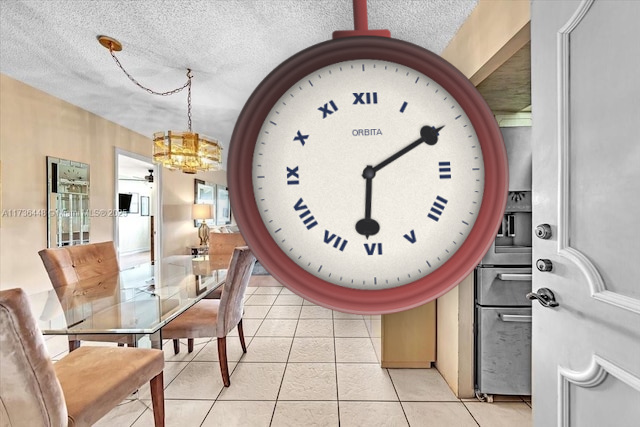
6:10
